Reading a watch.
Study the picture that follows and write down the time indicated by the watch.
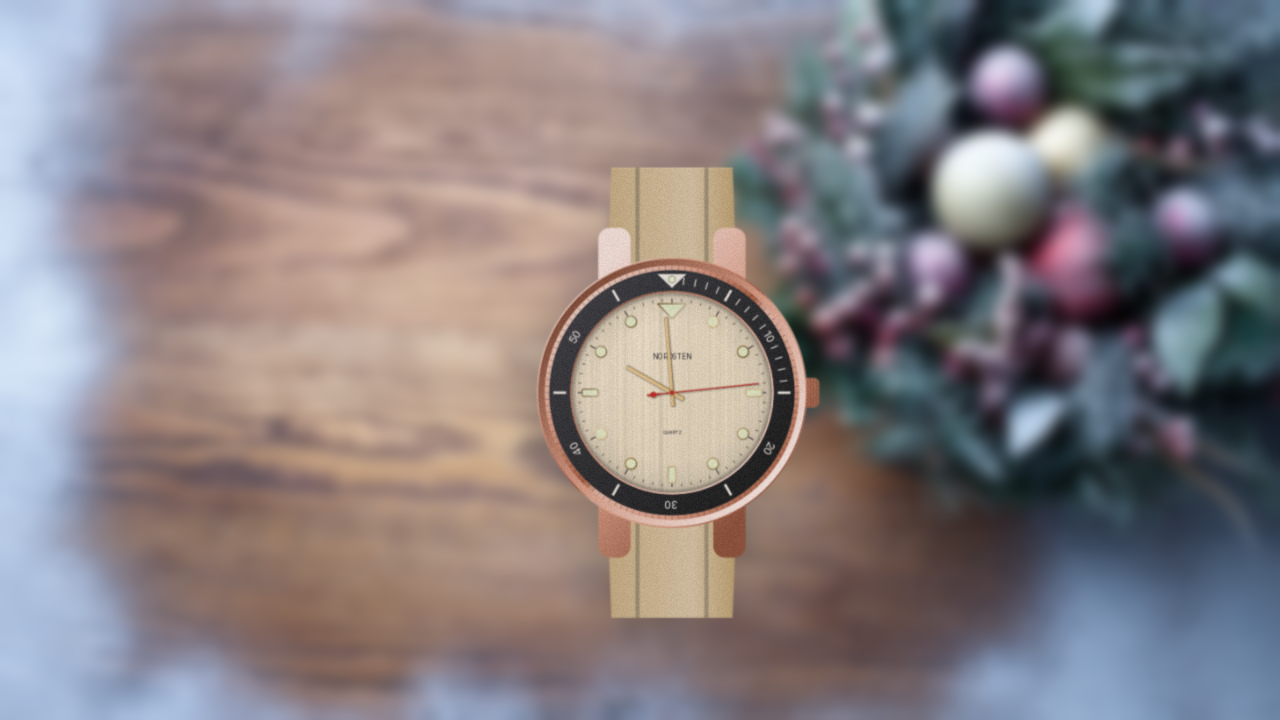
9:59:14
